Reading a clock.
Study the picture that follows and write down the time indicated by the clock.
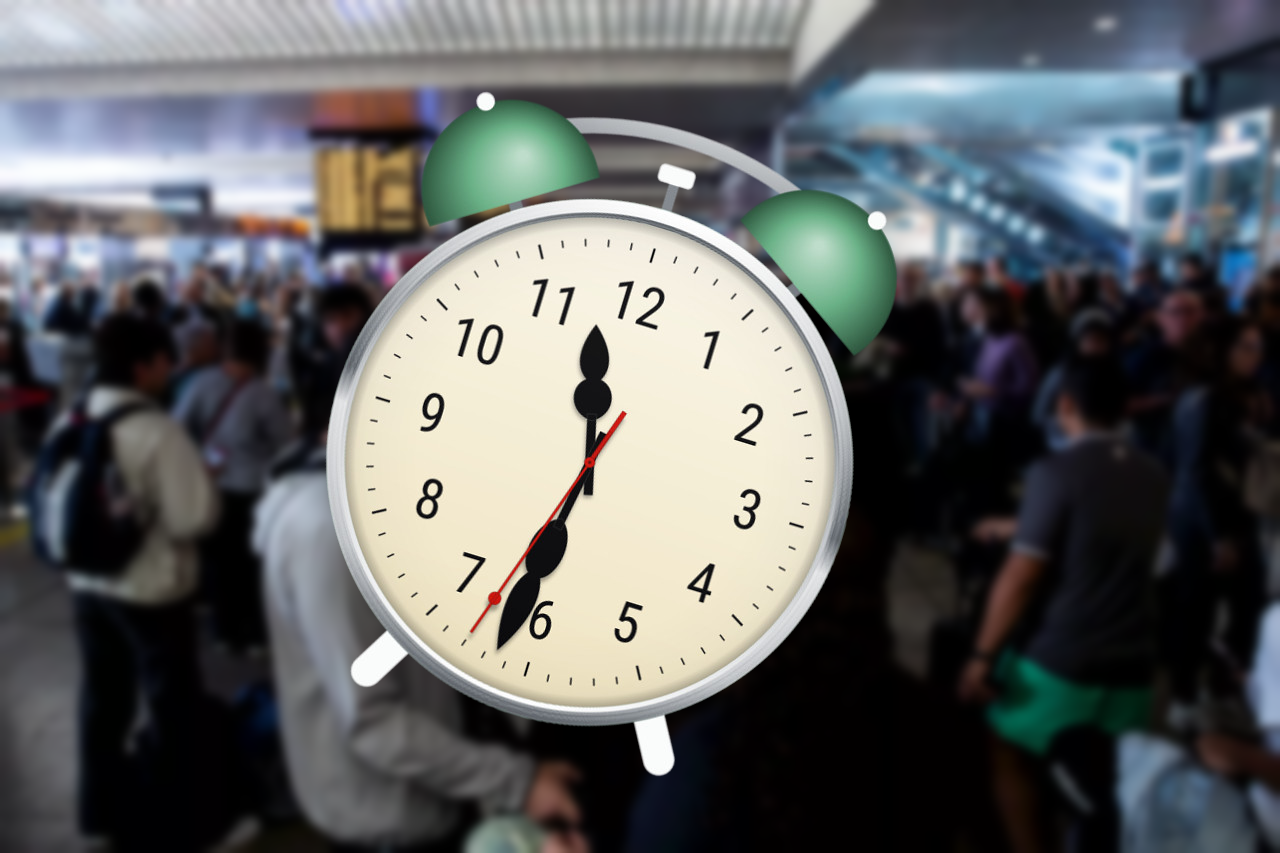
11:31:33
